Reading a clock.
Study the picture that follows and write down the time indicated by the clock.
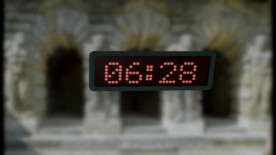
6:28
